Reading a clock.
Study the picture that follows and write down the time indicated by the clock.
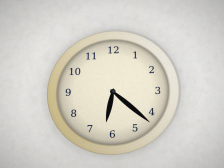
6:22
